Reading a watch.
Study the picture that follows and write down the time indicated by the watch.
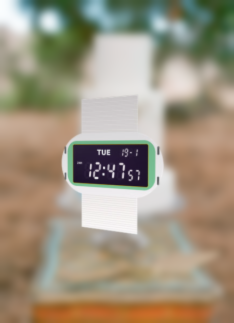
12:47:57
